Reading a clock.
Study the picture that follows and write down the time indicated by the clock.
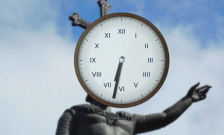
6:32
